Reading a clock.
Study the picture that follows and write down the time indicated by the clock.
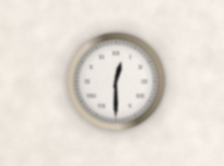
12:30
